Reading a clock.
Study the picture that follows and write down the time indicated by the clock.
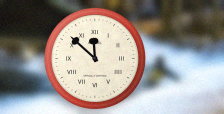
11:52
